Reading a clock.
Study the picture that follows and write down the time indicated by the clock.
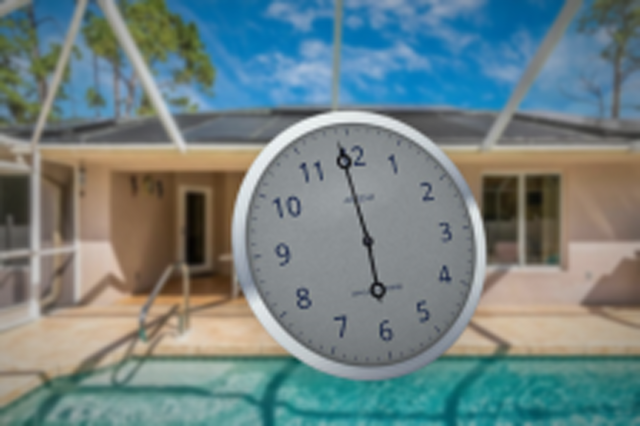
5:59
